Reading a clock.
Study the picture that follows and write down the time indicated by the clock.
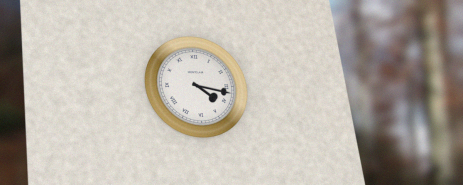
4:17
